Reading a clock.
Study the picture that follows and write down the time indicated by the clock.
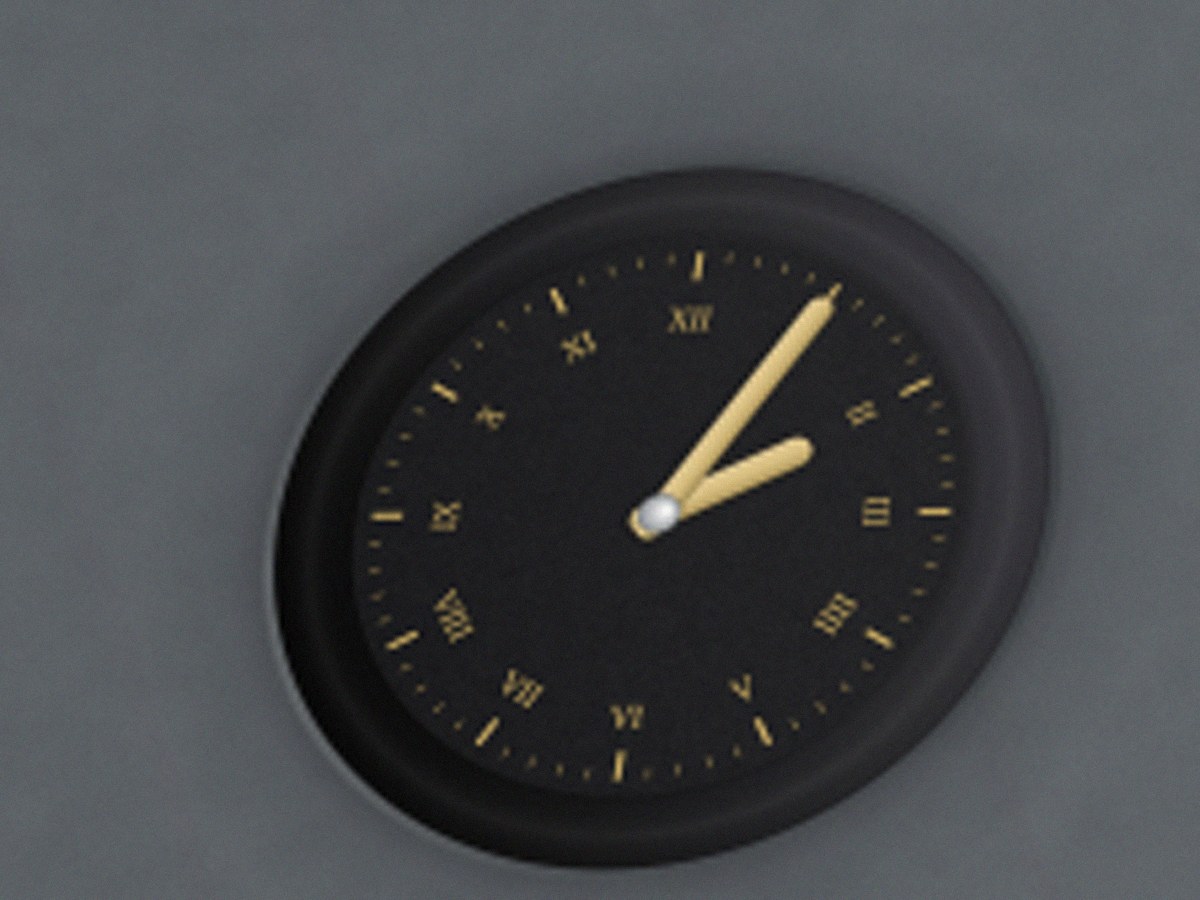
2:05
